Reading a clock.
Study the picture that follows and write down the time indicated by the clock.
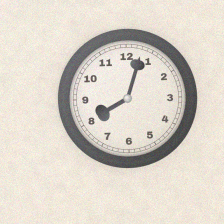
8:03
